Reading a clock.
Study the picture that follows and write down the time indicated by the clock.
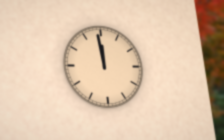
11:59
